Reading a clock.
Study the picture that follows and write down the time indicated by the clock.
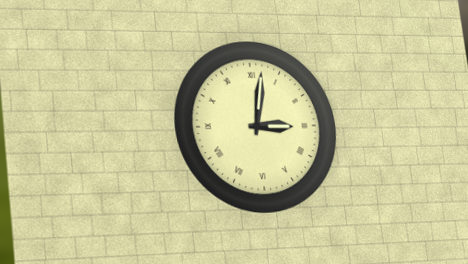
3:02
